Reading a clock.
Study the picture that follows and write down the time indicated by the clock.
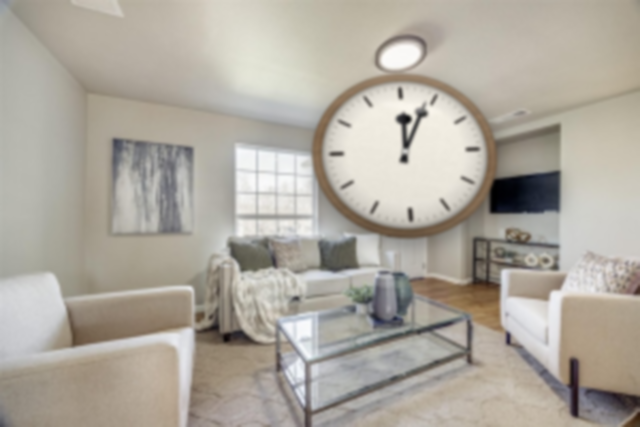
12:04
